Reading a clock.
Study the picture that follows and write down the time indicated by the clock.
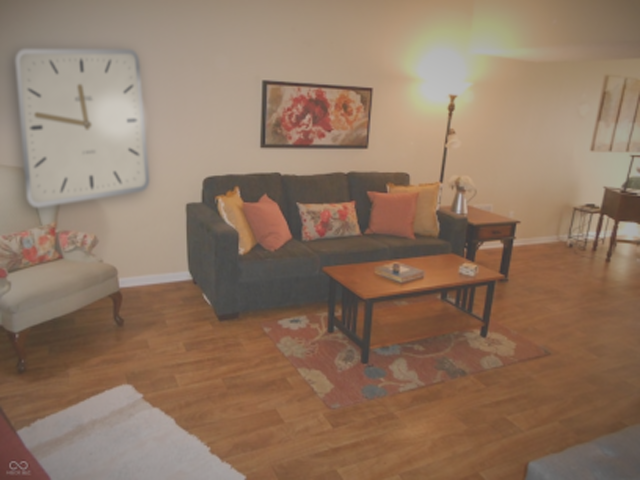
11:47
